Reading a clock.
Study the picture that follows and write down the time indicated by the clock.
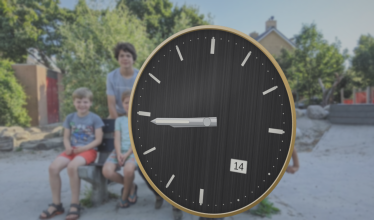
8:44
